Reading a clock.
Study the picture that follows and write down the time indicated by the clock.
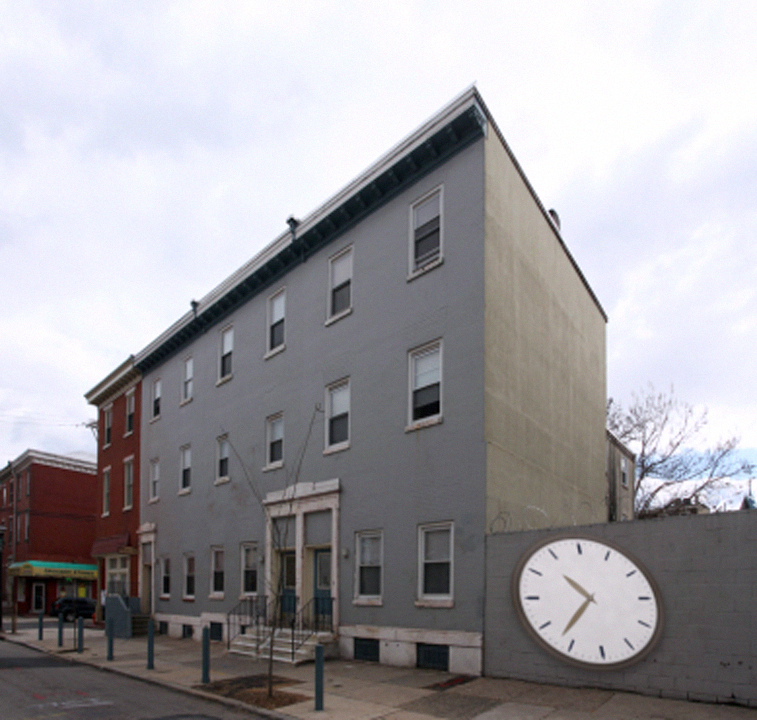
10:37
